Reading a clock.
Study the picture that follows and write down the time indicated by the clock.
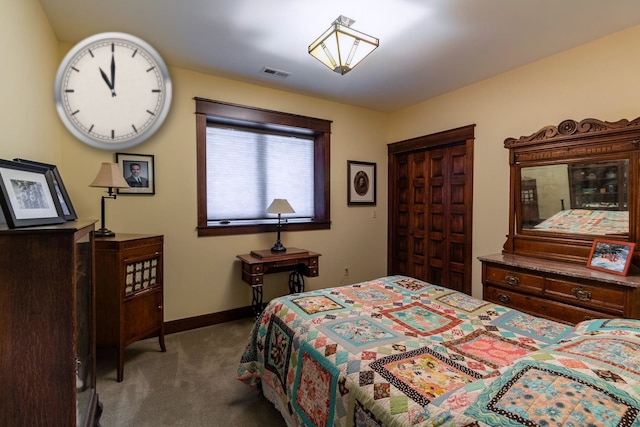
11:00
